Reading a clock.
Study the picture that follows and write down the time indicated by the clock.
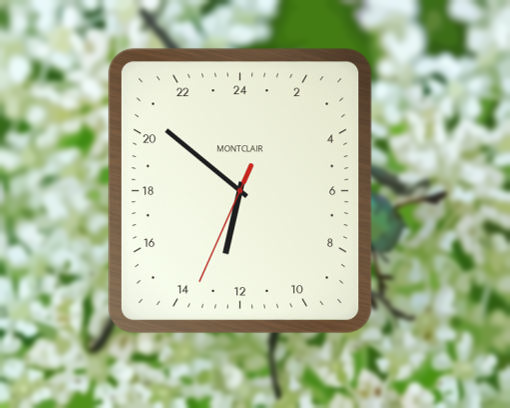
12:51:34
